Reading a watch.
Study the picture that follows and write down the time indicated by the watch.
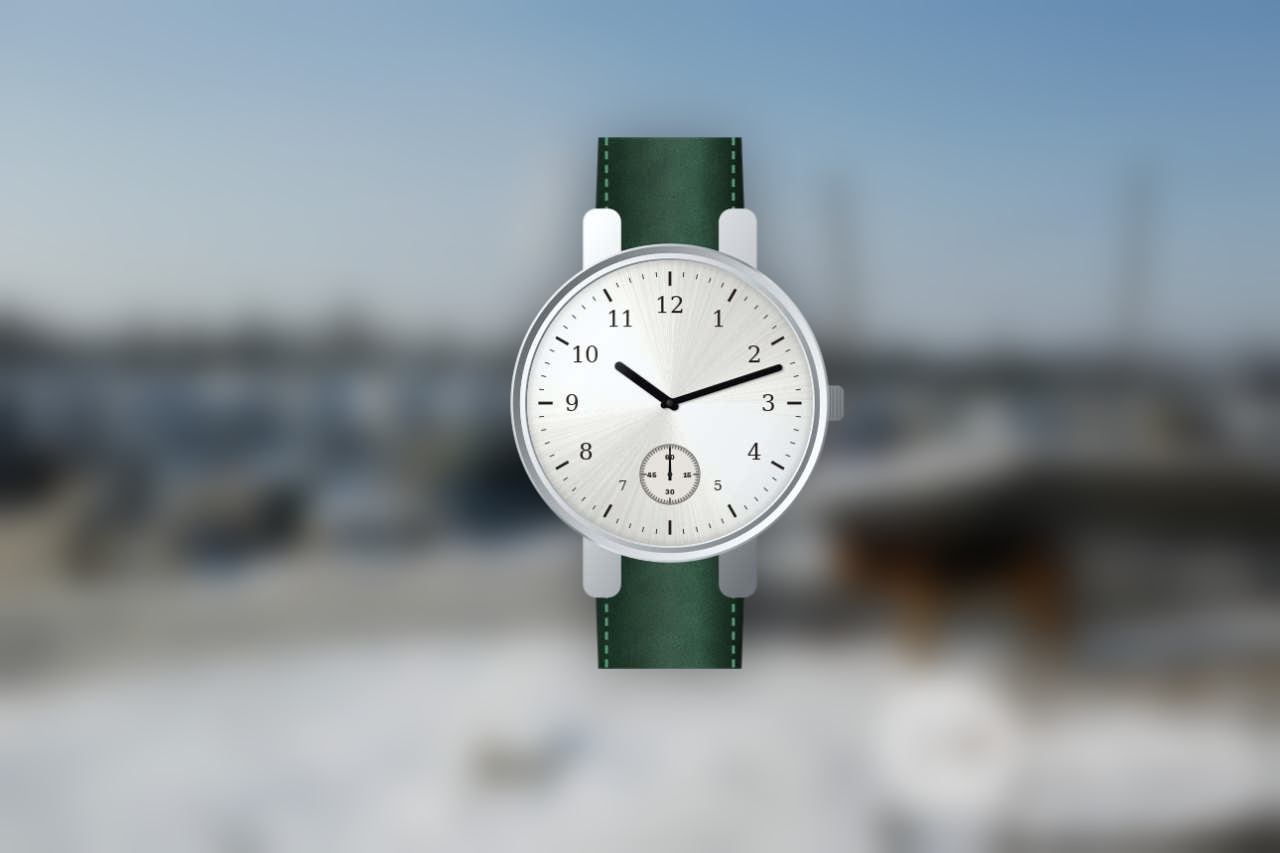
10:12
